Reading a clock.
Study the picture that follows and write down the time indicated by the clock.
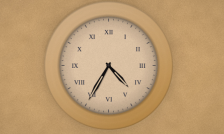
4:35
